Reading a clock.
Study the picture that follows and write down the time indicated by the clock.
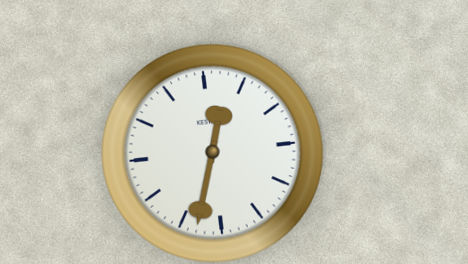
12:33
